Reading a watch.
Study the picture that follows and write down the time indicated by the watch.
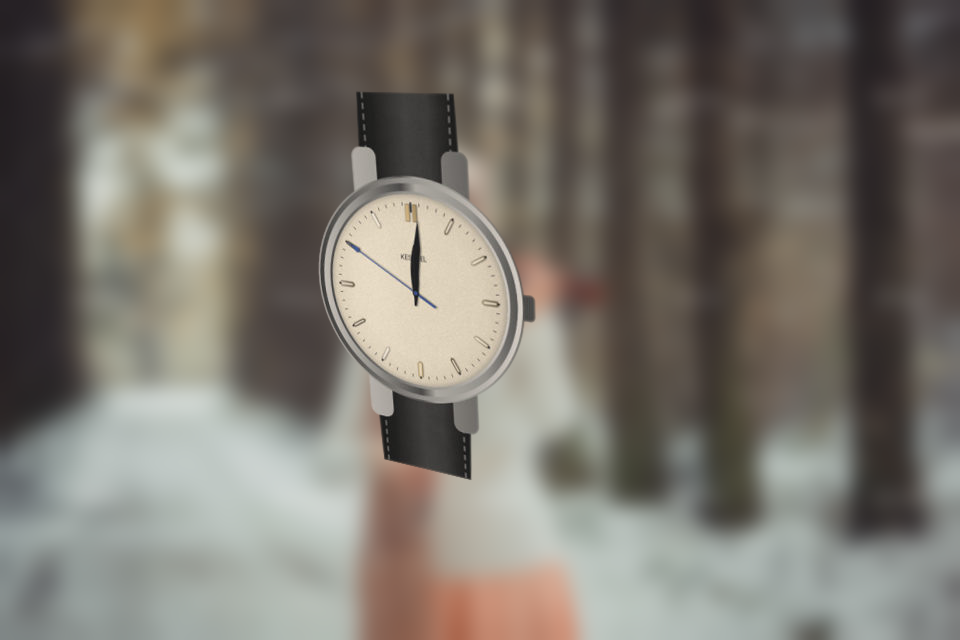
12:00:50
